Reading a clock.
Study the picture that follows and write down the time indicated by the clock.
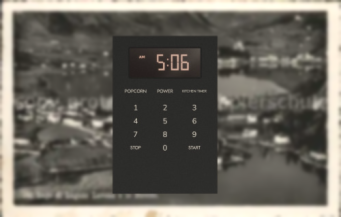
5:06
